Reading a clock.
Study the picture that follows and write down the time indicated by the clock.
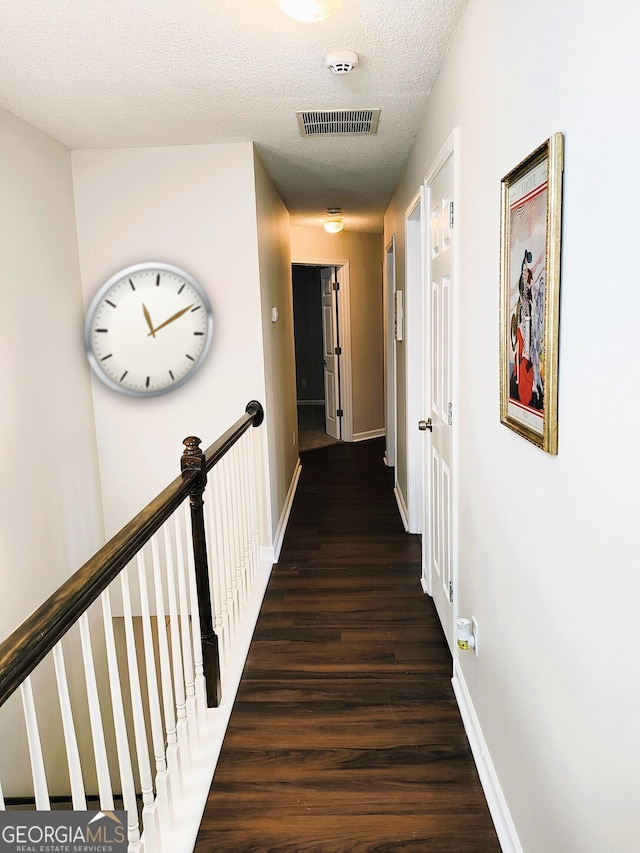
11:09
